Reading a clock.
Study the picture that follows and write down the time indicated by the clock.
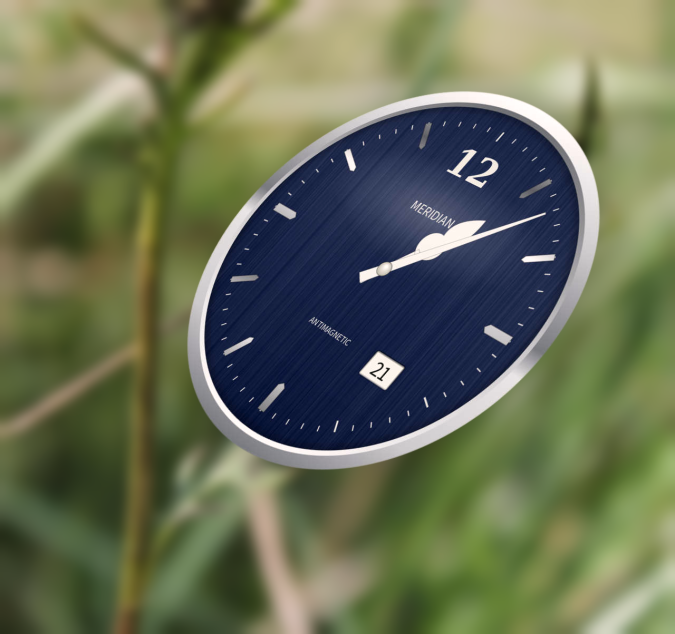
1:07
